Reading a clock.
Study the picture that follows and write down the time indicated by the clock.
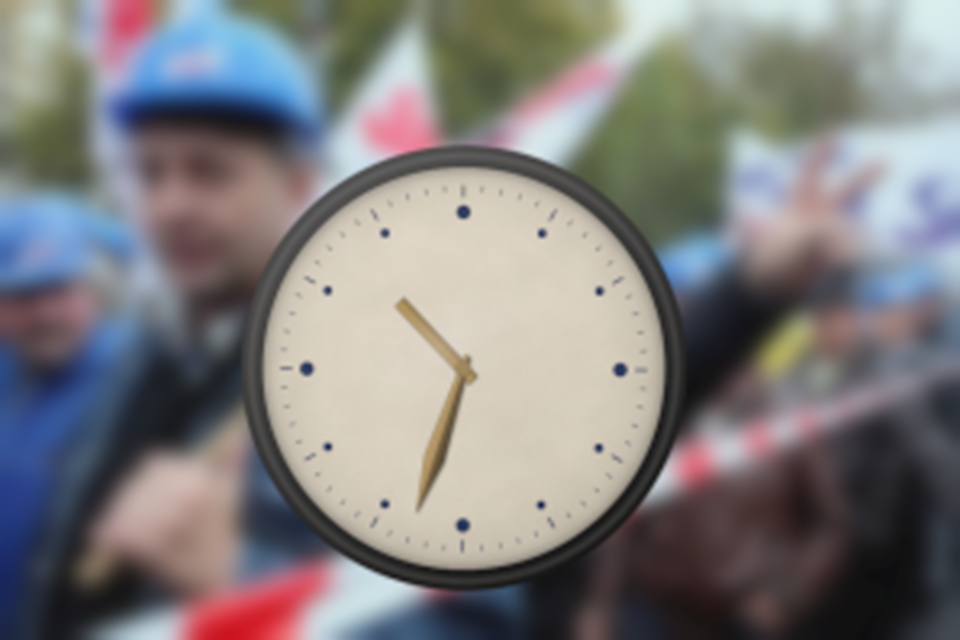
10:33
